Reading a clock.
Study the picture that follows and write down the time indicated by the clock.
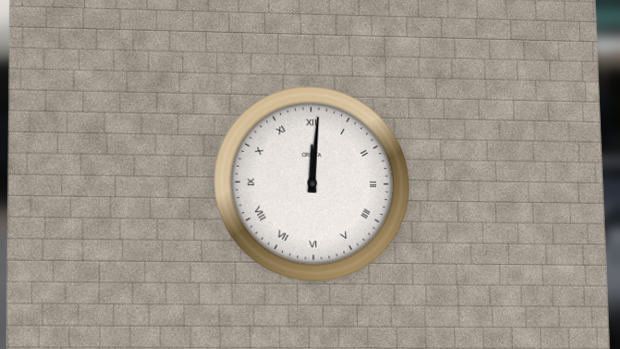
12:01
